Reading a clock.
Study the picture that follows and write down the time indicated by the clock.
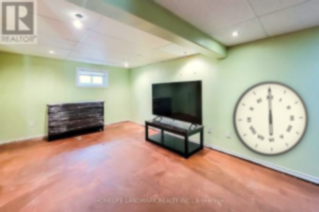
6:00
